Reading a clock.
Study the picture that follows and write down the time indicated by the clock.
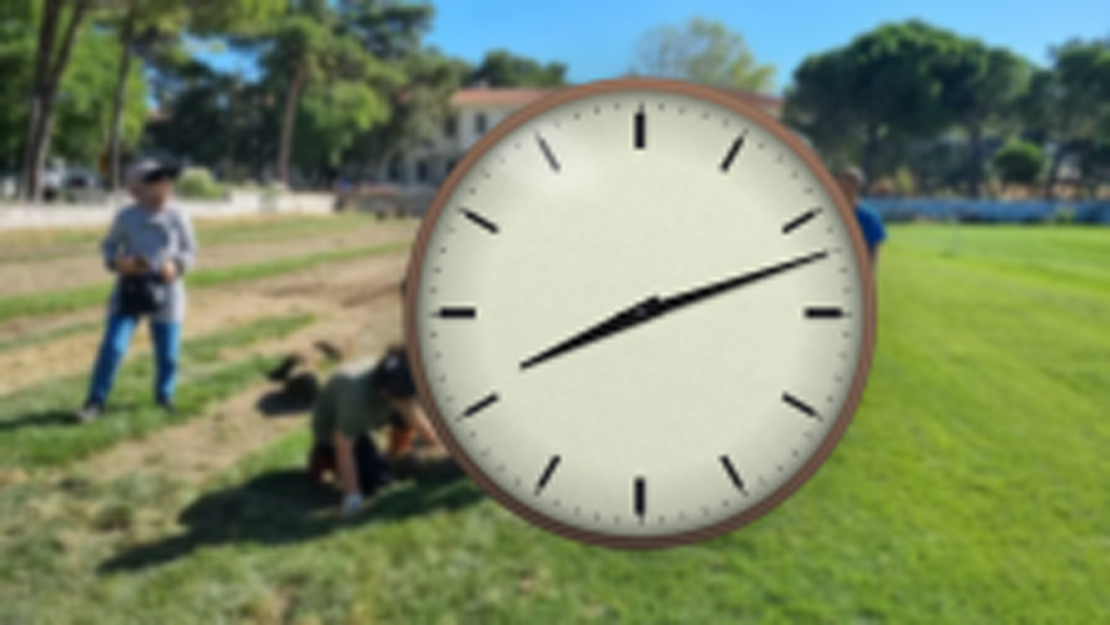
8:12
